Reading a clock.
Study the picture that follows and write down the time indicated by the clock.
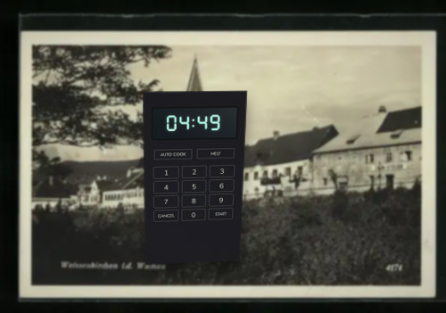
4:49
